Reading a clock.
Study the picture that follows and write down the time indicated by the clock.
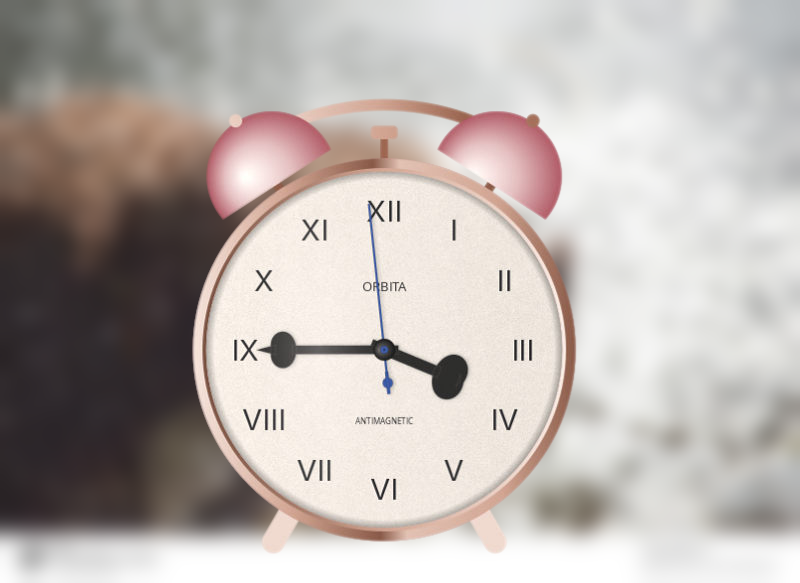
3:44:59
